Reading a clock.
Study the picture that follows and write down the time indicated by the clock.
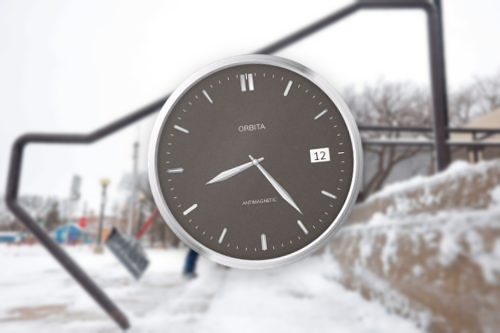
8:24
